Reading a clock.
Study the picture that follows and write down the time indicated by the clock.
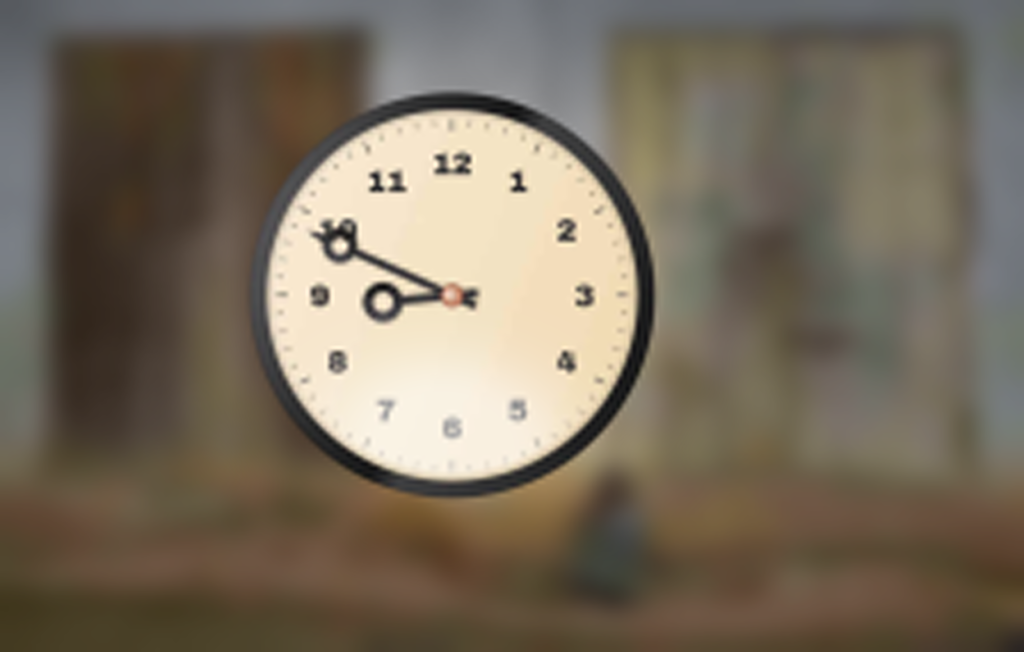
8:49
